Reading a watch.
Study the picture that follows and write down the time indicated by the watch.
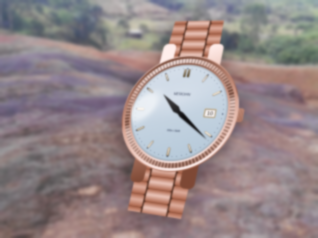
10:21
